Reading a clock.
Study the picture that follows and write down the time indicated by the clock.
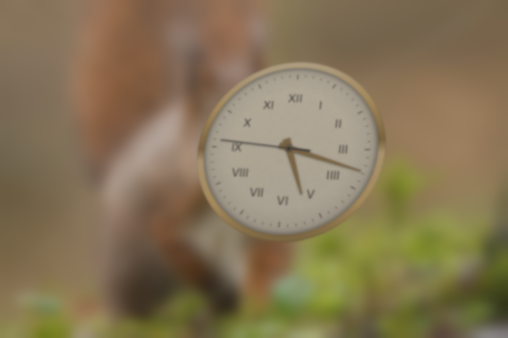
5:17:46
